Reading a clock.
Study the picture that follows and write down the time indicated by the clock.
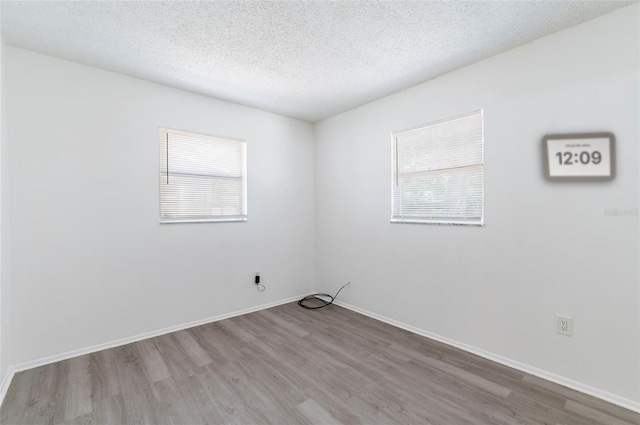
12:09
